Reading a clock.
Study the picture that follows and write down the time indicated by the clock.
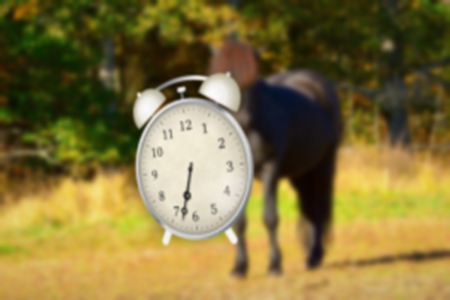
6:33
